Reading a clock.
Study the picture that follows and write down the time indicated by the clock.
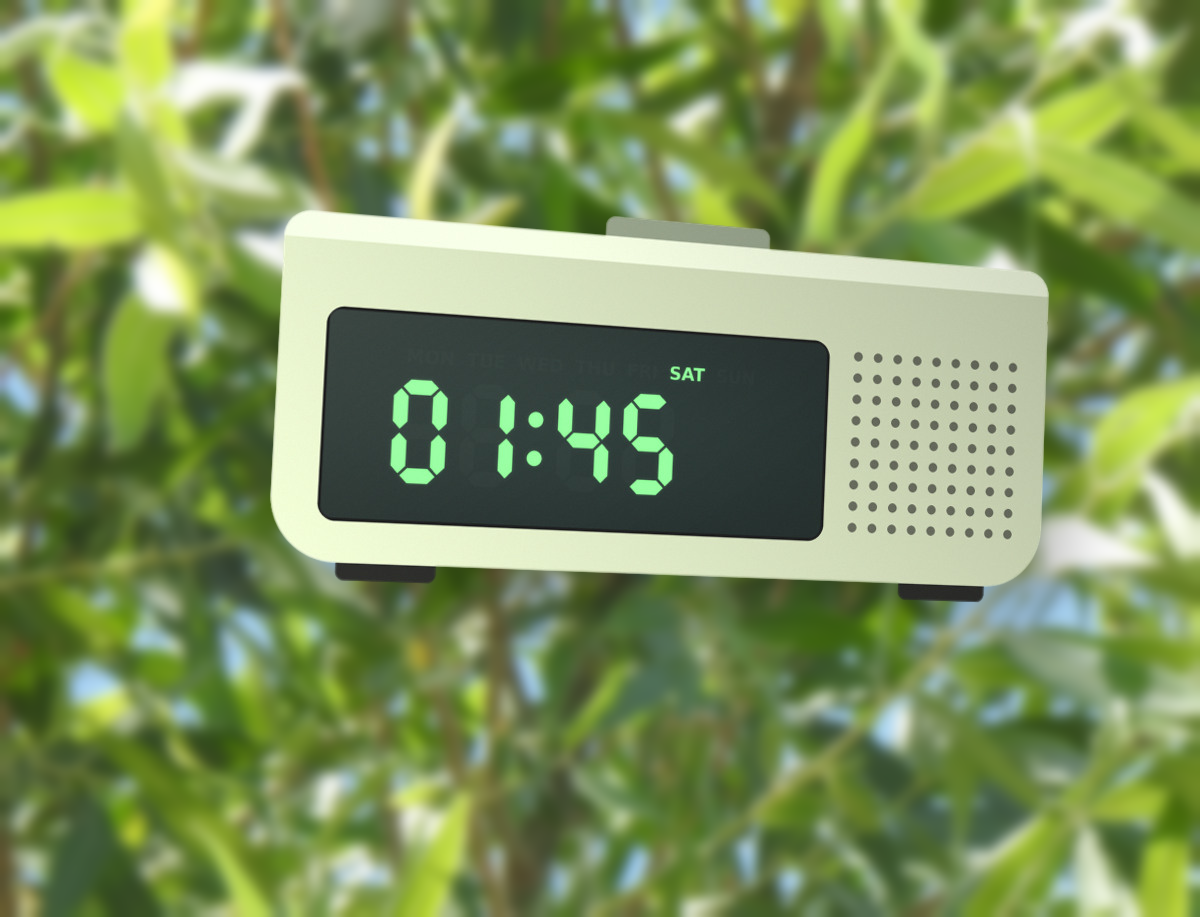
1:45
